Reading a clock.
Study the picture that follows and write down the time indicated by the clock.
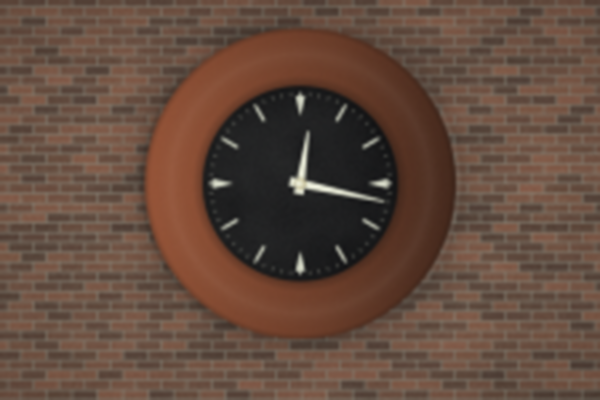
12:17
